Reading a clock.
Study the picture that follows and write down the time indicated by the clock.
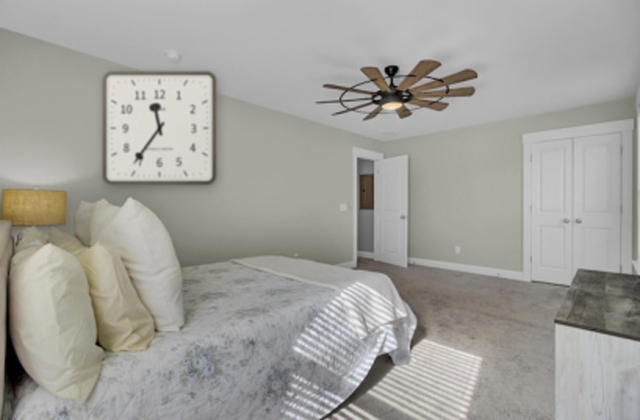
11:36
